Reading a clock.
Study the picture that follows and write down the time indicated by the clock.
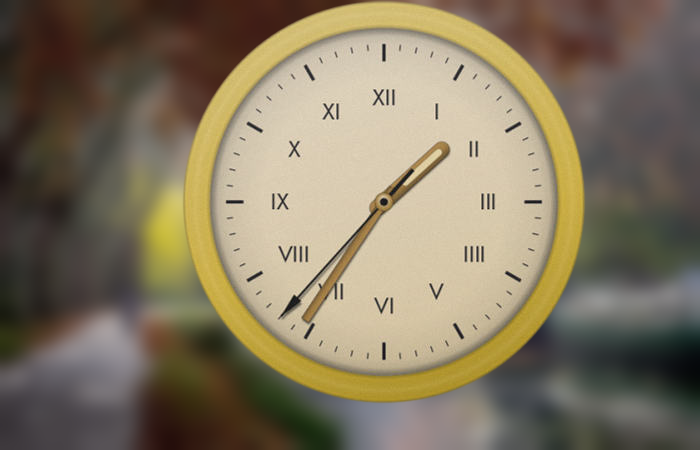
1:35:37
